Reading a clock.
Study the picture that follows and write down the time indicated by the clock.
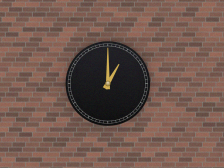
1:00
